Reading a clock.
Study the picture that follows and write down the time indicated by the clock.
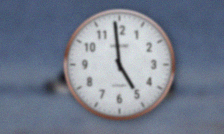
4:59
